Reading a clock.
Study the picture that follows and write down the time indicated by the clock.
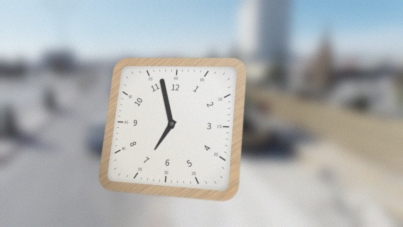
6:57
